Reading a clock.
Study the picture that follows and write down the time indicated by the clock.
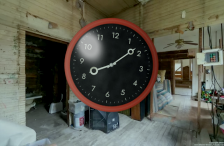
8:08
